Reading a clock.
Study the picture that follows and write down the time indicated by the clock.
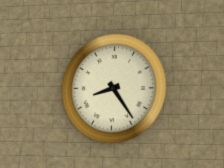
8:24
